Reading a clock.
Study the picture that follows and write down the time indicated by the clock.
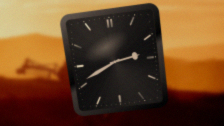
2:41
